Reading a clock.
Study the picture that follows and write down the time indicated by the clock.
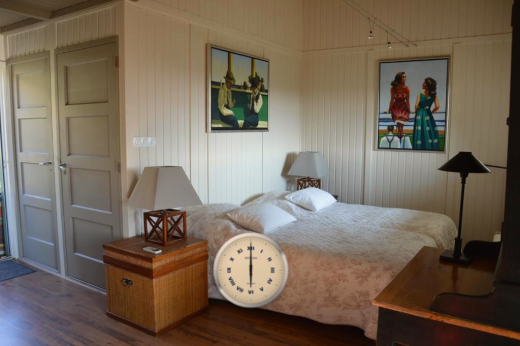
6:00
